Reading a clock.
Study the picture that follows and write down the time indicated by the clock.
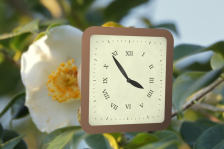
3:54
